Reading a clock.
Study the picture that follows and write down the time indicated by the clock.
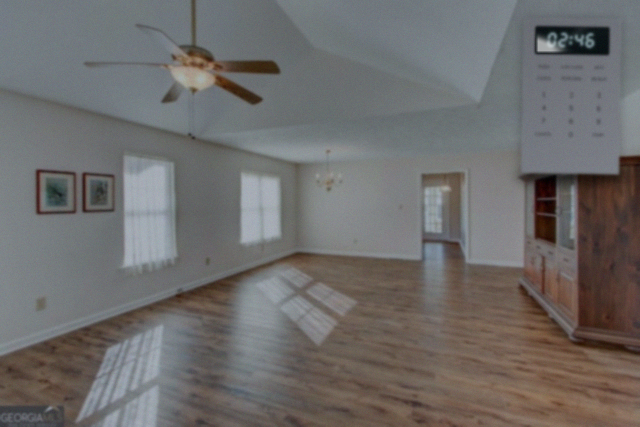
2:46
